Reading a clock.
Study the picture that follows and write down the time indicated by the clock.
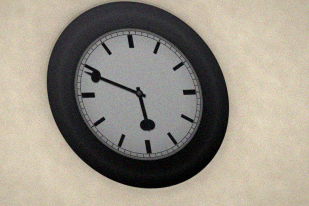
5:49
